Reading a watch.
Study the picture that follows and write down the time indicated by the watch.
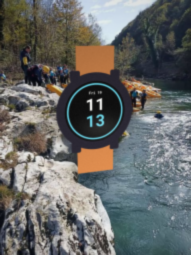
11:13
